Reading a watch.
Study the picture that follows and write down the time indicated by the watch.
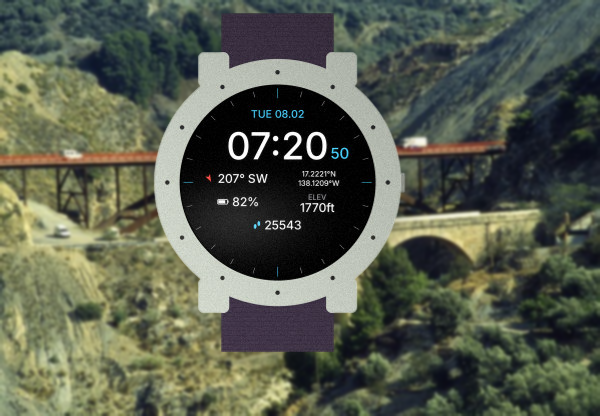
7:20:50
